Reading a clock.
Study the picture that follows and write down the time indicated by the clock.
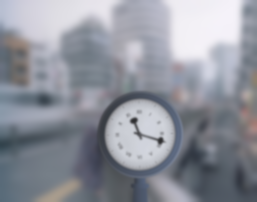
11:18
